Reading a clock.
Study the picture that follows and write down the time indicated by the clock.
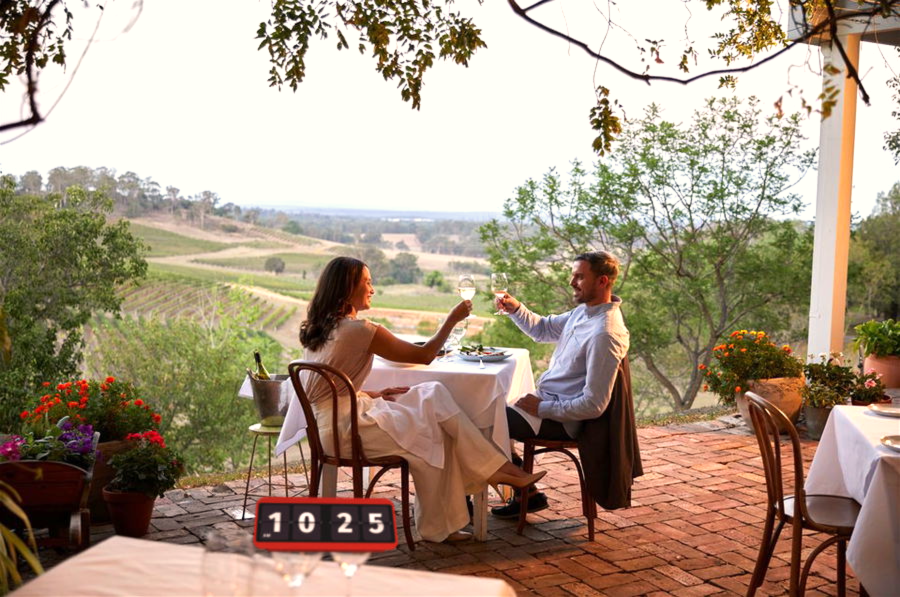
10:25
